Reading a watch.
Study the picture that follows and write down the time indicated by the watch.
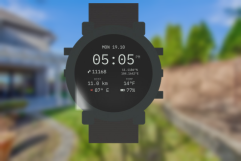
5:05
